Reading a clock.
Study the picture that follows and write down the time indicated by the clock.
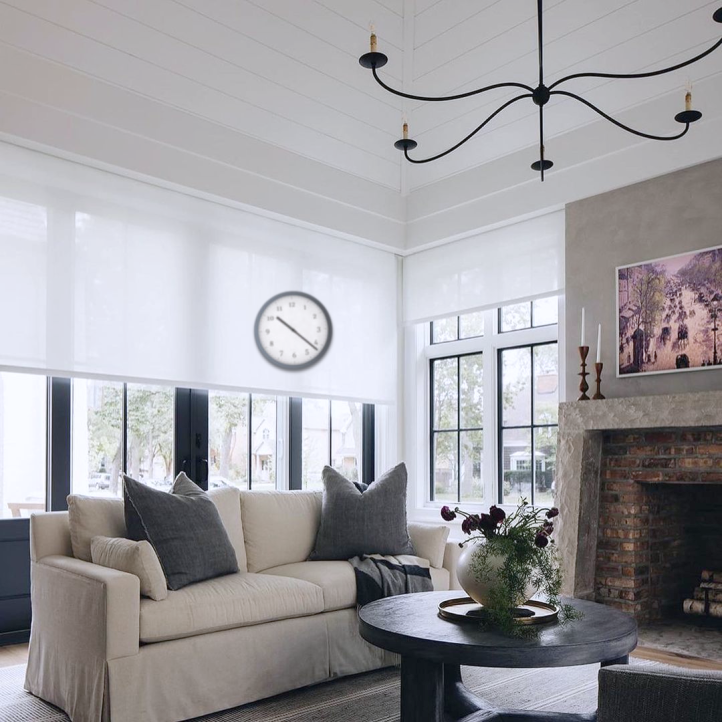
10:22
